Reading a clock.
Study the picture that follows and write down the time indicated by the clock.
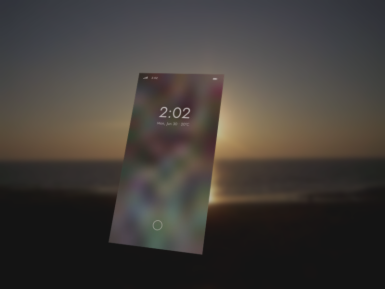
2:02
